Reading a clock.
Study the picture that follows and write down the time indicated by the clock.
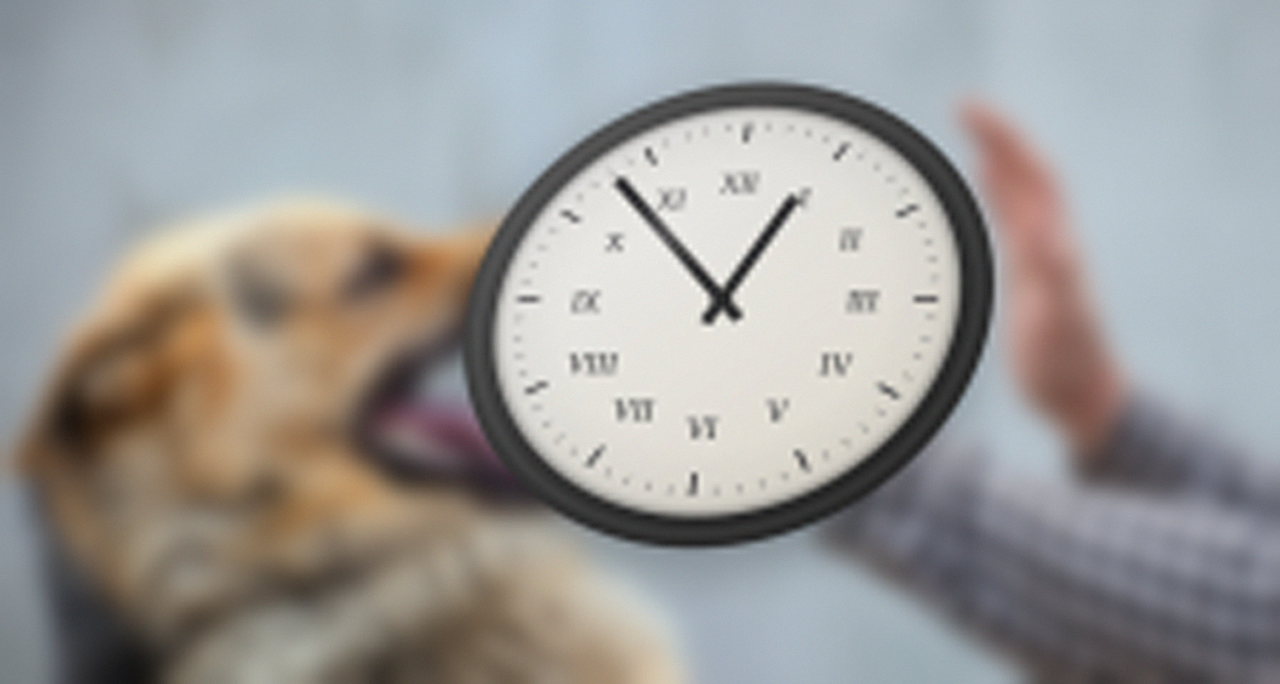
12:53
